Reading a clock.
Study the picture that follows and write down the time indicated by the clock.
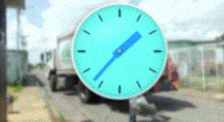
1:37
